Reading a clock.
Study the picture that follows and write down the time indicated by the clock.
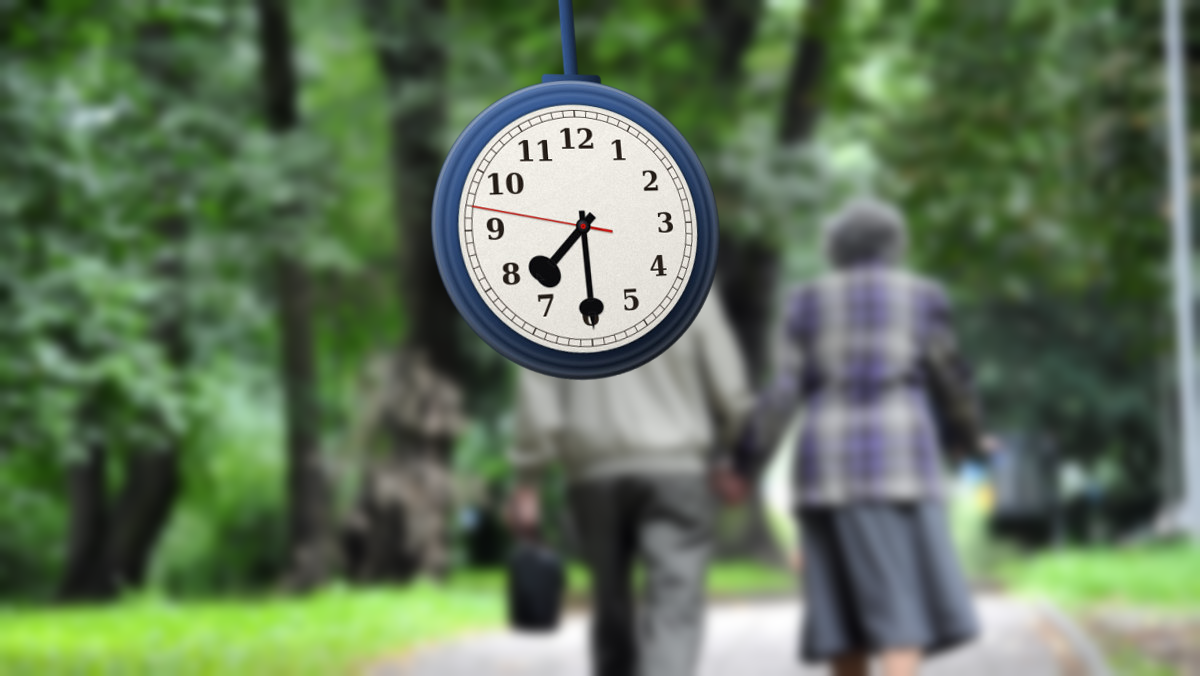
7:29:47
